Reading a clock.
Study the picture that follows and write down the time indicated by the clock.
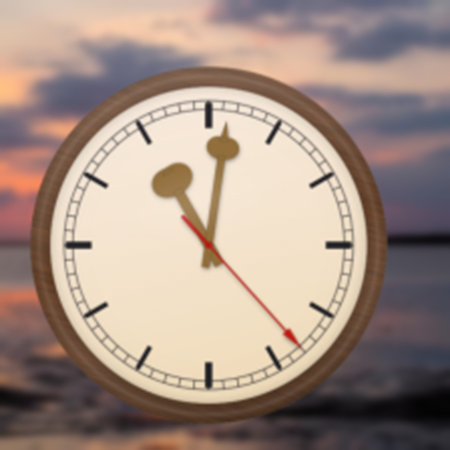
11:01:23
